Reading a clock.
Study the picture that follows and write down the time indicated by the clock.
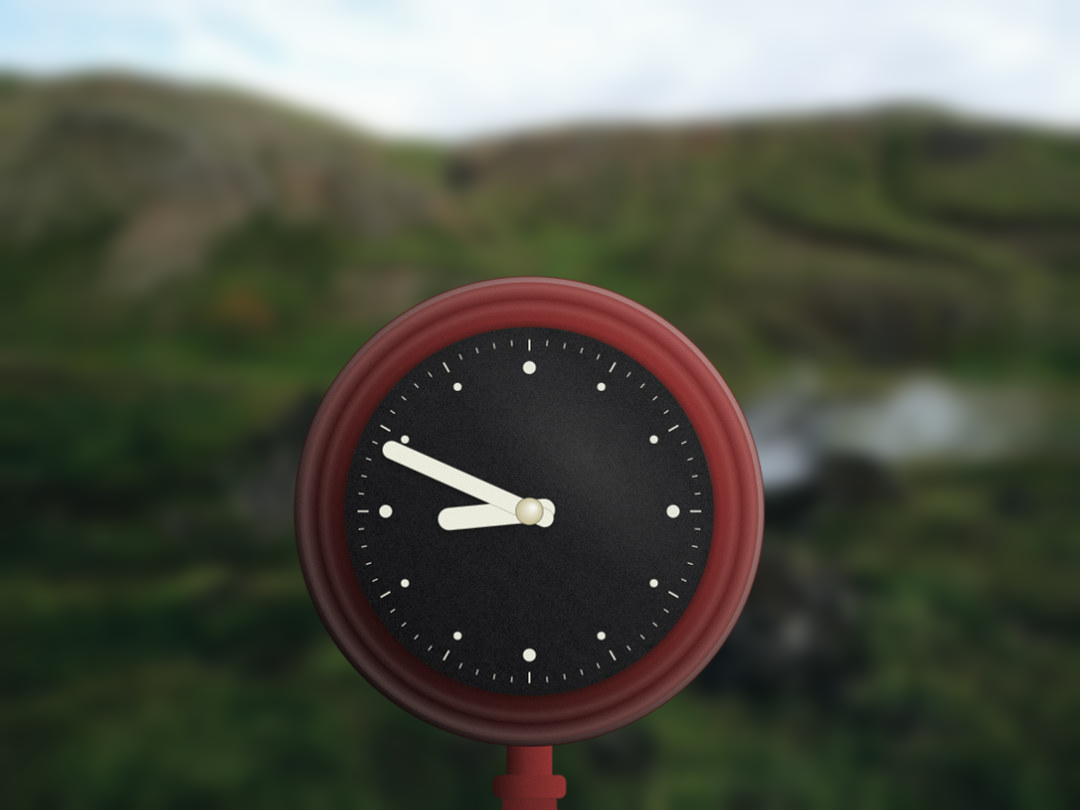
8:49
